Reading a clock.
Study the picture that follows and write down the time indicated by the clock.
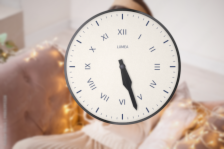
5:27
